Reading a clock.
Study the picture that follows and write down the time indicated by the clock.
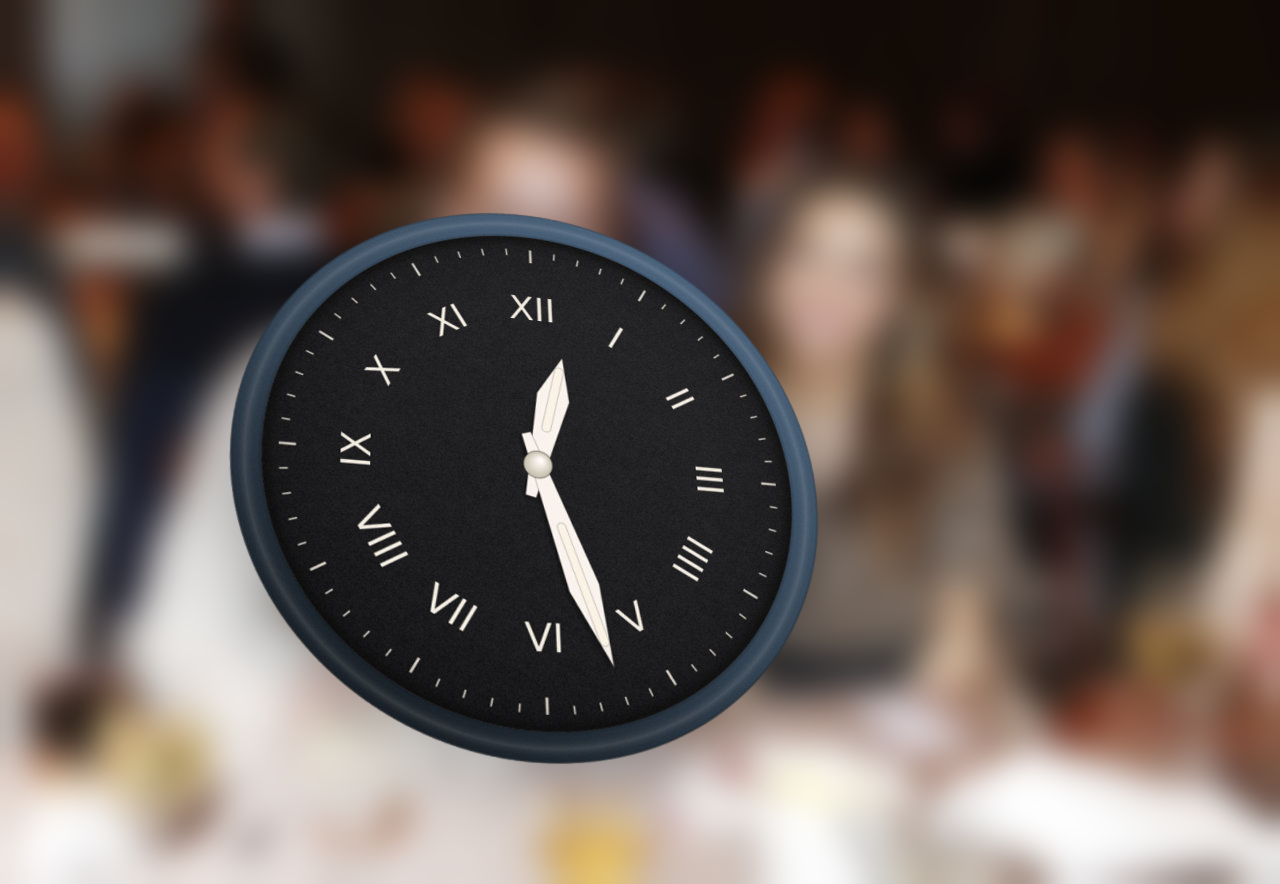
12:27
